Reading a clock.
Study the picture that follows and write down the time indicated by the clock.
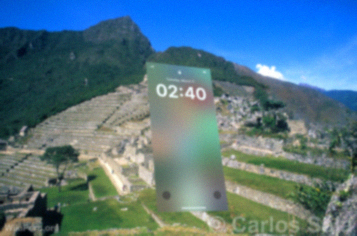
2:40
